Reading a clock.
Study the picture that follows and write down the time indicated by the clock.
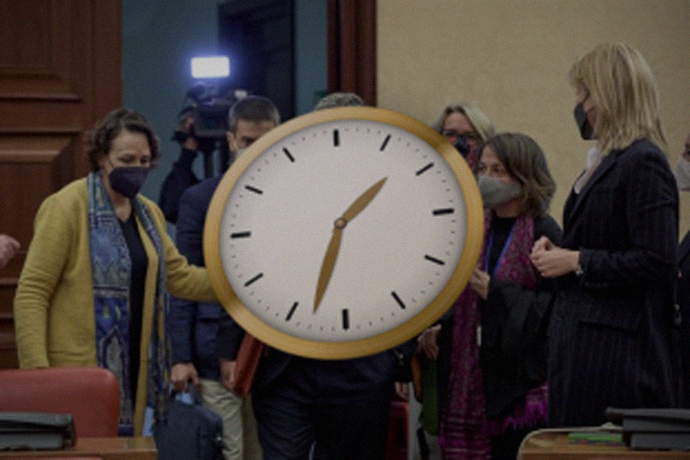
1:33
